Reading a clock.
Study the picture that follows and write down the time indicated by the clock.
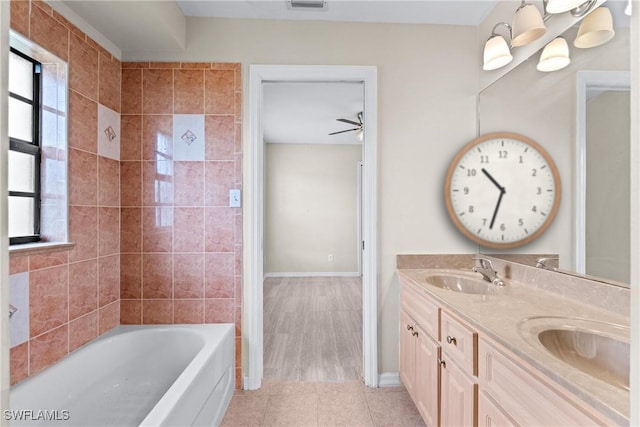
10:33
